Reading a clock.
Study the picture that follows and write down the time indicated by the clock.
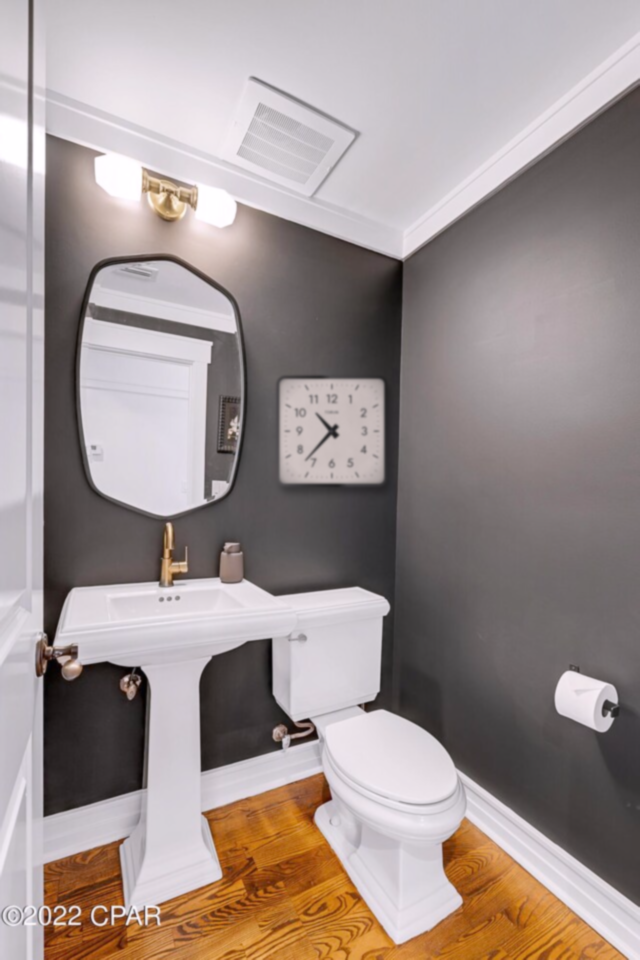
10:37
